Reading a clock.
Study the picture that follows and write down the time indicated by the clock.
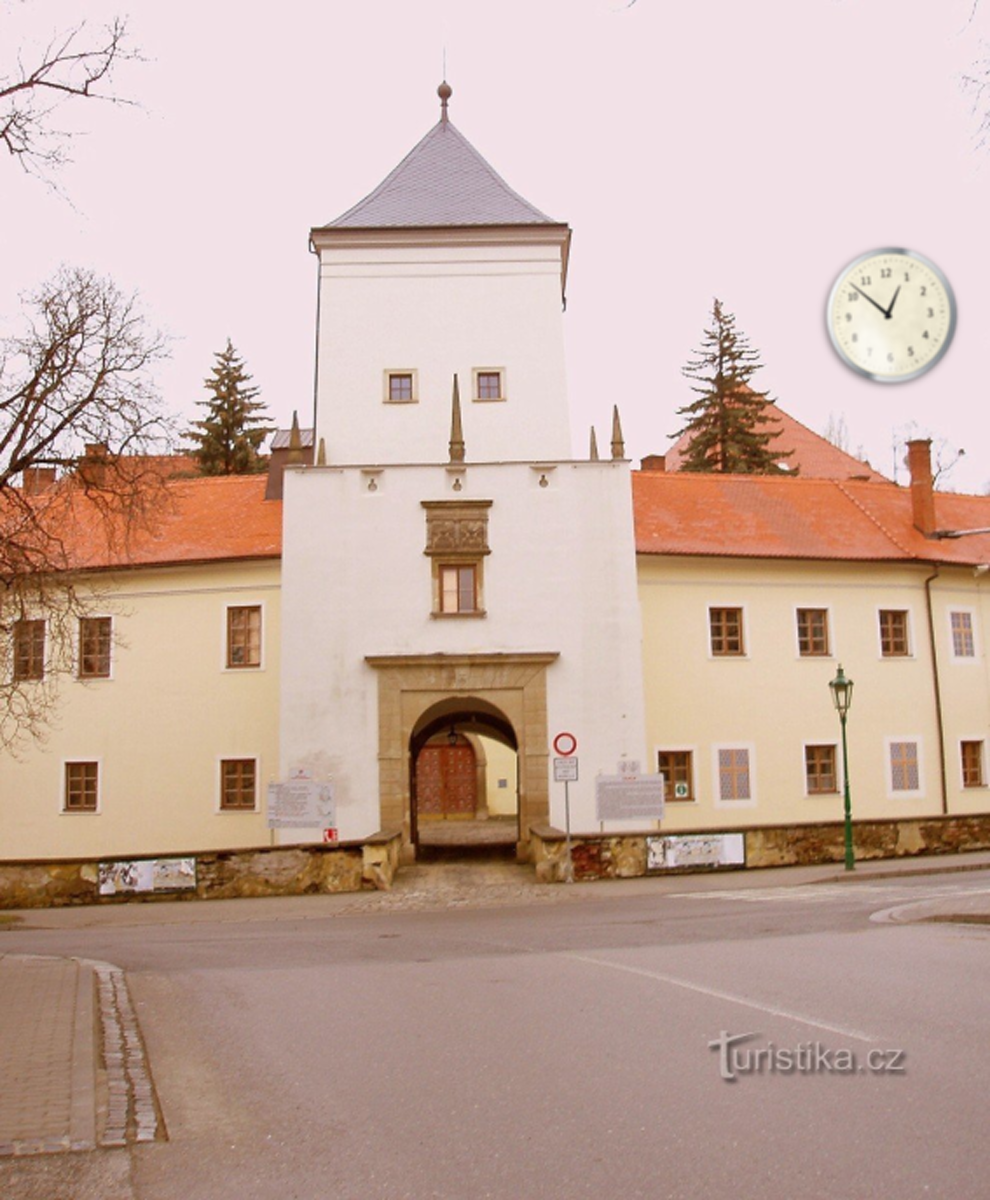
12:52
